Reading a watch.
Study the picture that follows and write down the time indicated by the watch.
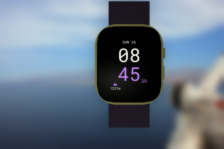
8:45
